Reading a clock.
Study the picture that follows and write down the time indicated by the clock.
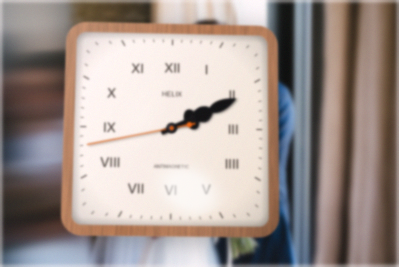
2:10:43
